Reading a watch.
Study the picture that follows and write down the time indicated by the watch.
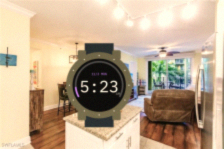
5:23
